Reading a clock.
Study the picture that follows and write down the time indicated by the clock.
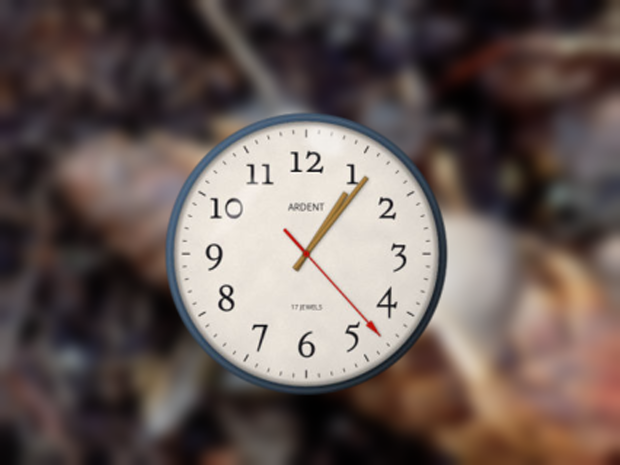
1:06:23
